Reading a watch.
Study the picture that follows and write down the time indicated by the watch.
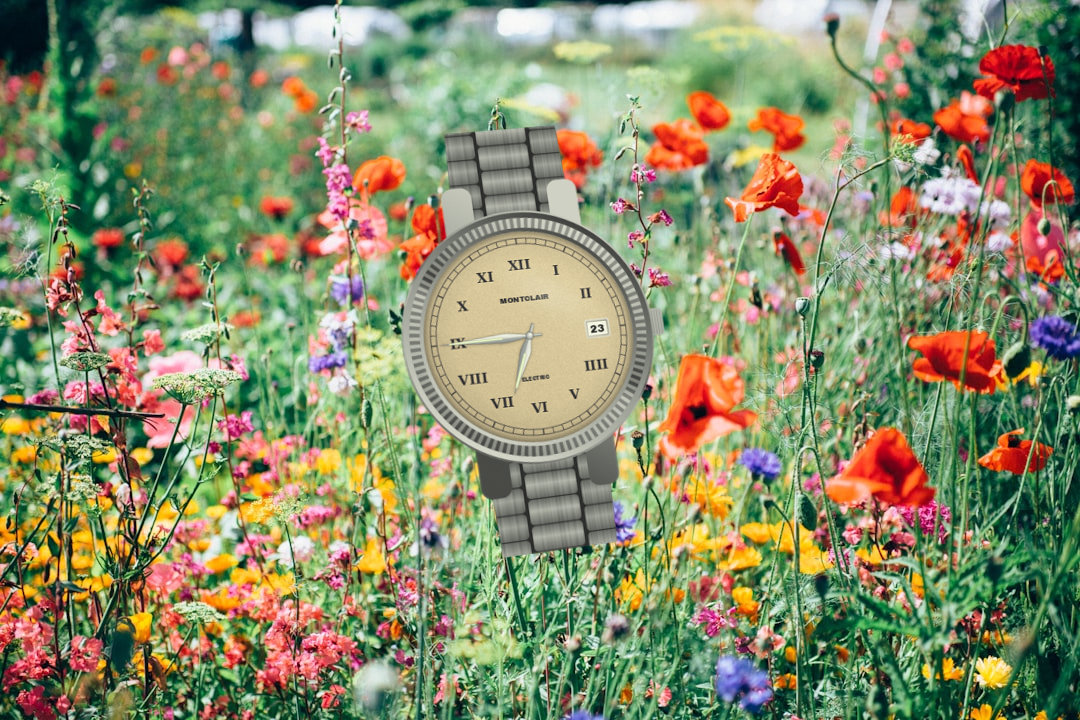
6:45
